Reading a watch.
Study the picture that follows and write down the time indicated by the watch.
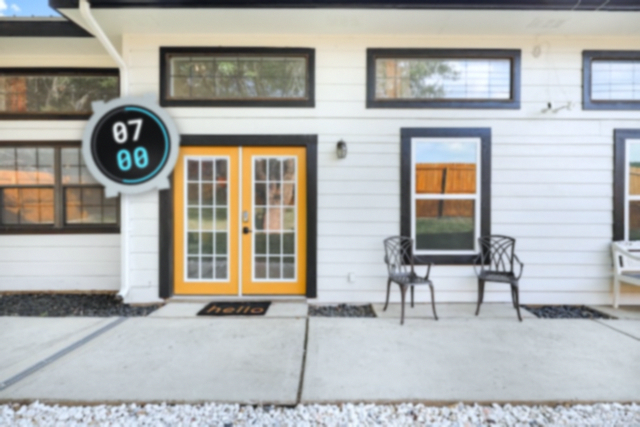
7:00
